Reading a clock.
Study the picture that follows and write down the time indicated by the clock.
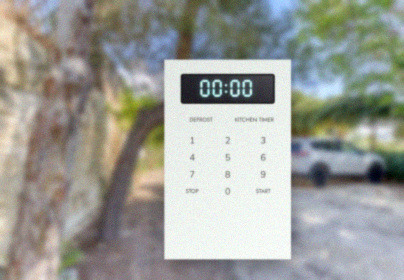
0:00
